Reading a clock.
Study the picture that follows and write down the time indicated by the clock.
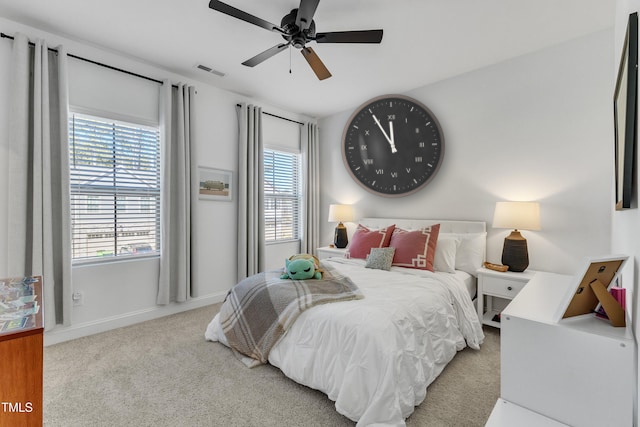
11:55
